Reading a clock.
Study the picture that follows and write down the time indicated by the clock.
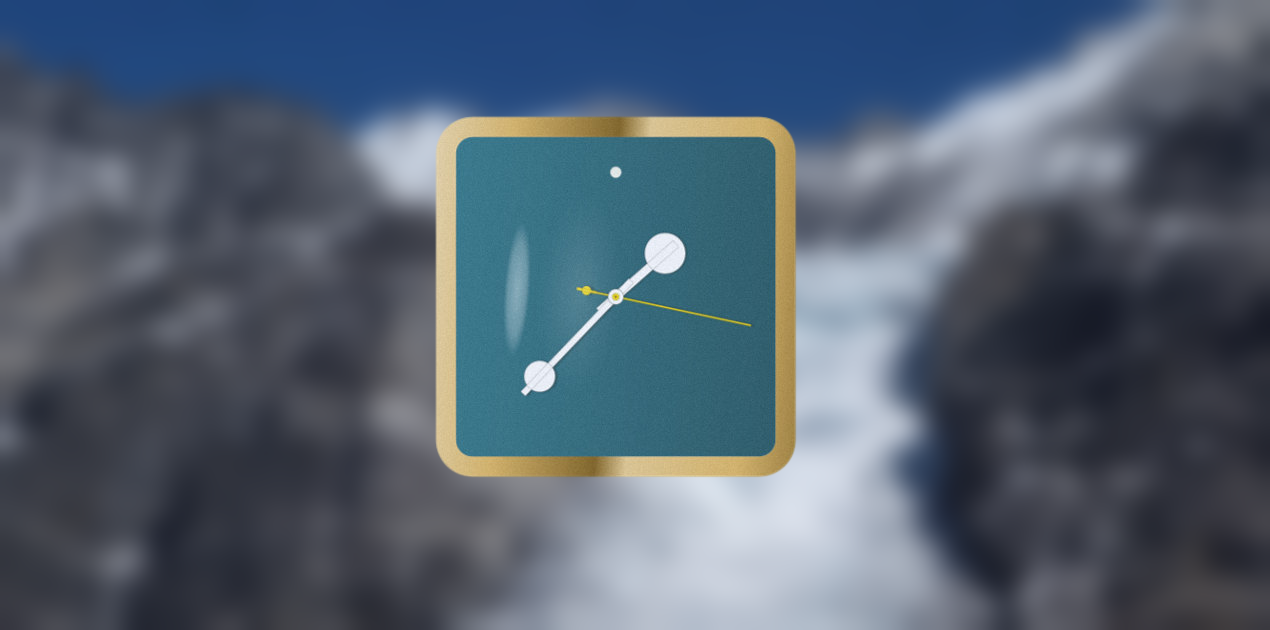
1:37:17
